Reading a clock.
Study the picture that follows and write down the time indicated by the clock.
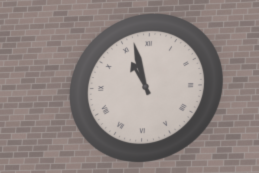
10:57
